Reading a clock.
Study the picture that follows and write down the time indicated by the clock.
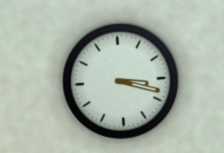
3:18
